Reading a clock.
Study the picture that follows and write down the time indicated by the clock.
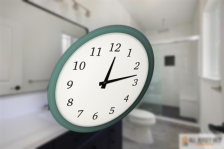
12:13
